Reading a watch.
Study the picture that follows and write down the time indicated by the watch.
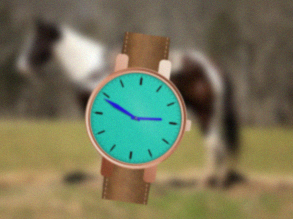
2:49
